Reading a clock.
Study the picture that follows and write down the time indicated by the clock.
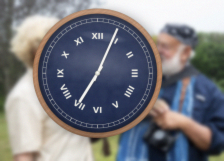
7:04
